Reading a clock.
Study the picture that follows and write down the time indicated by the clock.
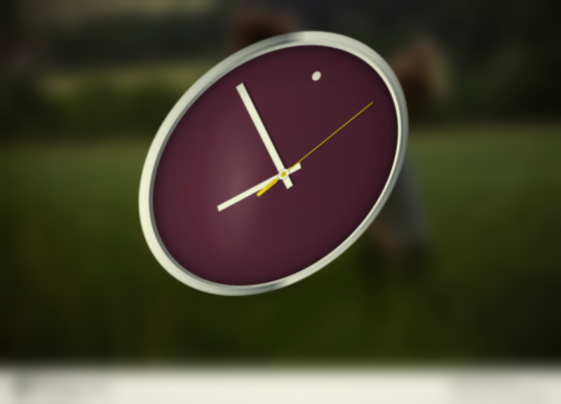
7:53:07
